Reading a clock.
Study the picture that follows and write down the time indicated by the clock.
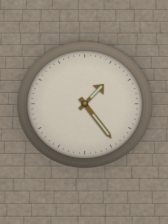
1:24
